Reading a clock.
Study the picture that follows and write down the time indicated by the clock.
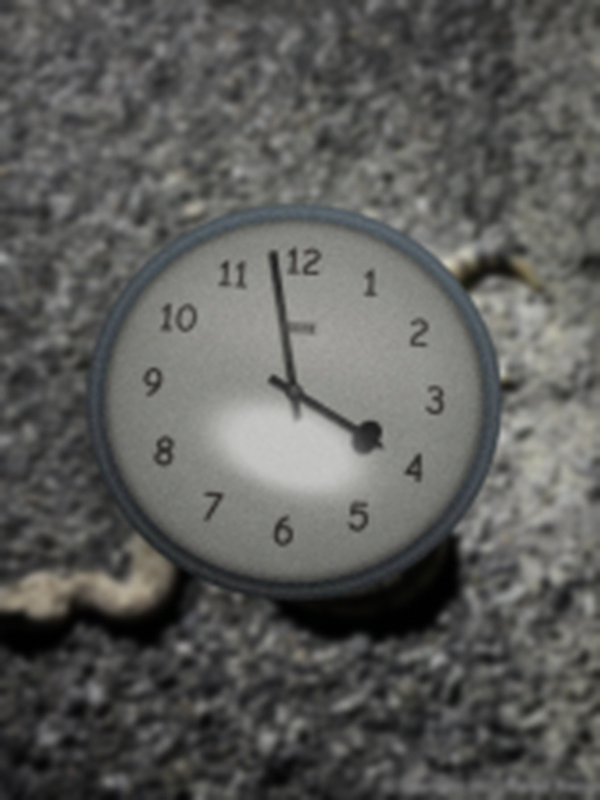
3:58
